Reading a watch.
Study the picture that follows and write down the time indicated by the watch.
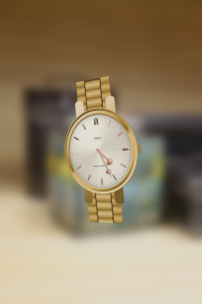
4:26
